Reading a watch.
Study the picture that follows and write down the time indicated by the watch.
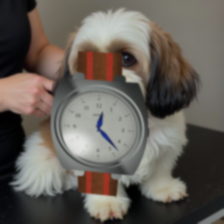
12:23
